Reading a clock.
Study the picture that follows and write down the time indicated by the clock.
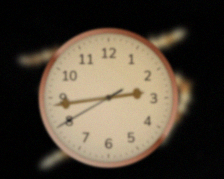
2:43:40
